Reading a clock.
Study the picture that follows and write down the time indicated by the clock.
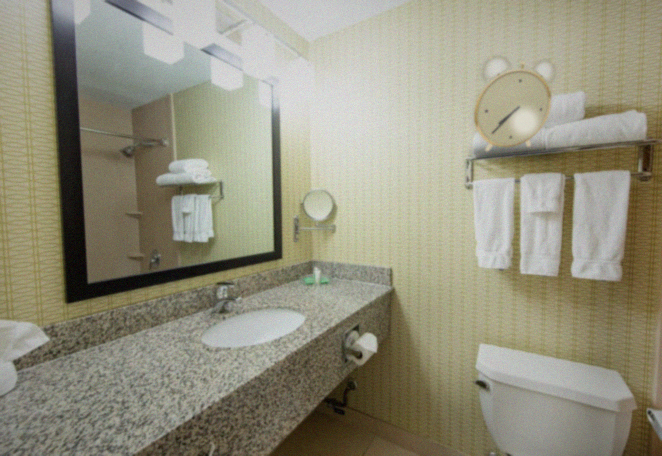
7:37
